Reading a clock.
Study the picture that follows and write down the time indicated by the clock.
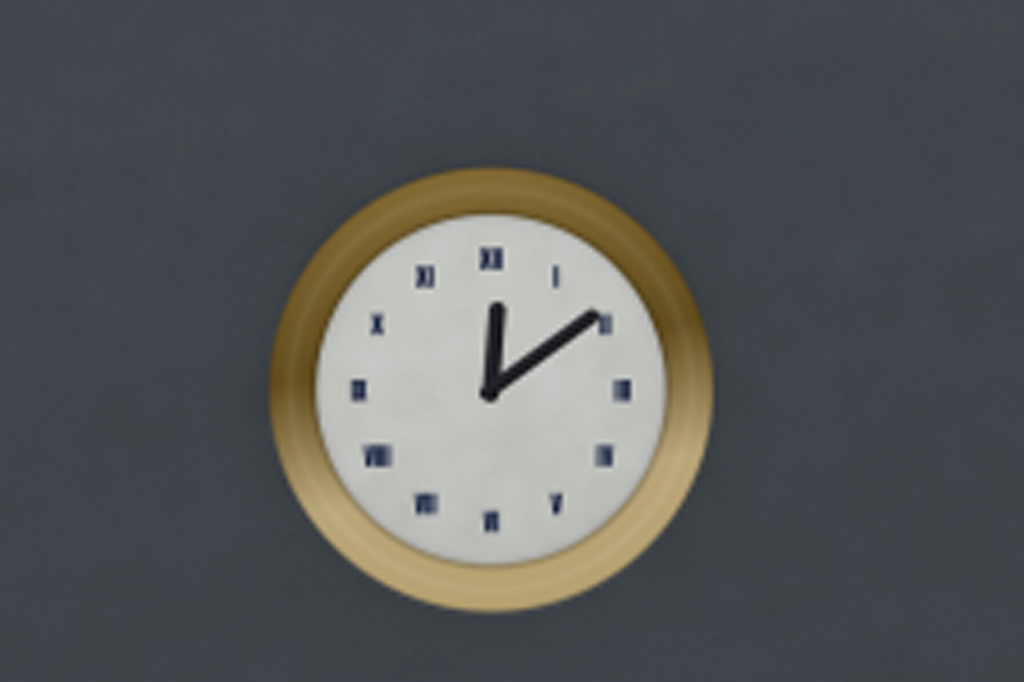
12:09
